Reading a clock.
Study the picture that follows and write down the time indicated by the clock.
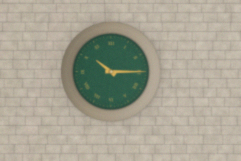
10:15
